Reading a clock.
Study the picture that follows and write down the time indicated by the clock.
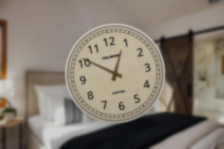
12:51
